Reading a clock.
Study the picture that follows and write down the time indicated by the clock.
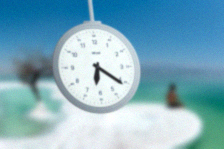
6:21
